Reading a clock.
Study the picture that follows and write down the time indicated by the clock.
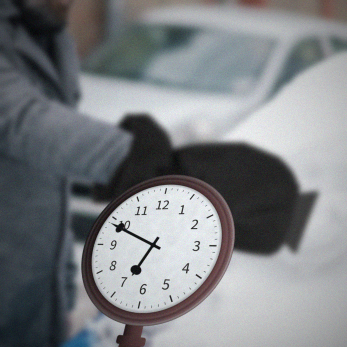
6:49
